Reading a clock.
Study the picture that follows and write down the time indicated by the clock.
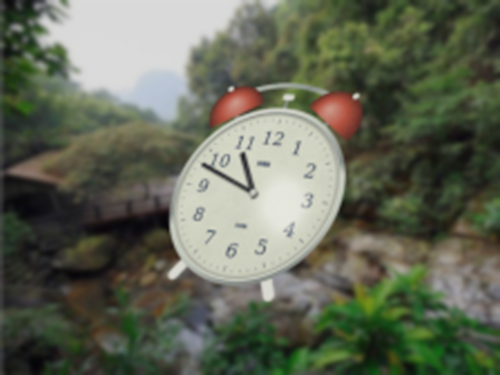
10:48
